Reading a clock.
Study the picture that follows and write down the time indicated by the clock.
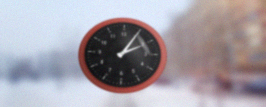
2:05
